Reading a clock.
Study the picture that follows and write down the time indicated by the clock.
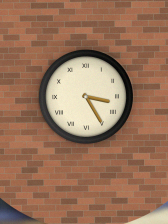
3:25
